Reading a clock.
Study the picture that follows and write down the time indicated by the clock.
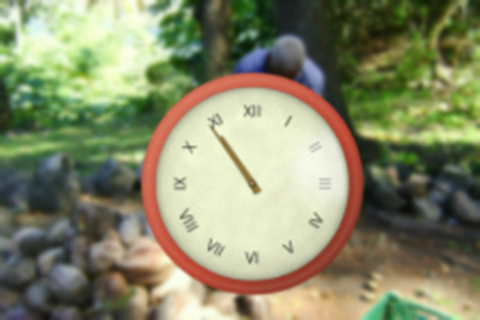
10:54
